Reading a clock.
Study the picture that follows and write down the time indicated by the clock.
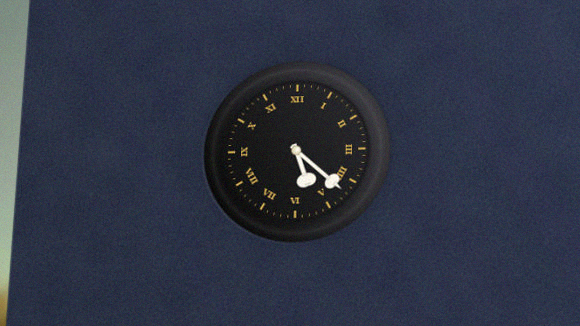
5:22
